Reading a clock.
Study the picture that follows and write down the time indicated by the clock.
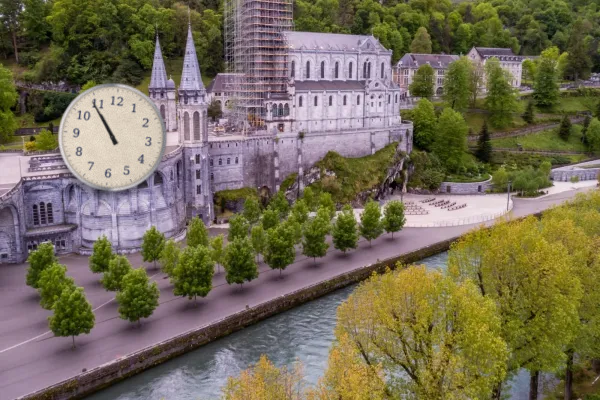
10:54
